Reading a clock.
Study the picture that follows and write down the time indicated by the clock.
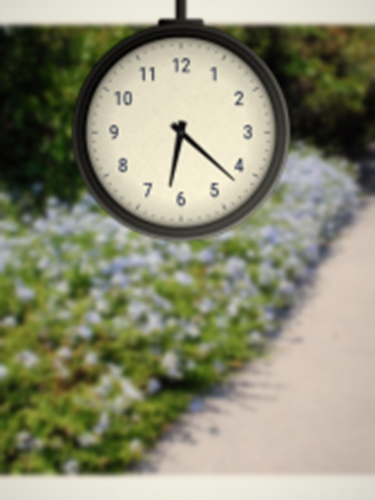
6:22
